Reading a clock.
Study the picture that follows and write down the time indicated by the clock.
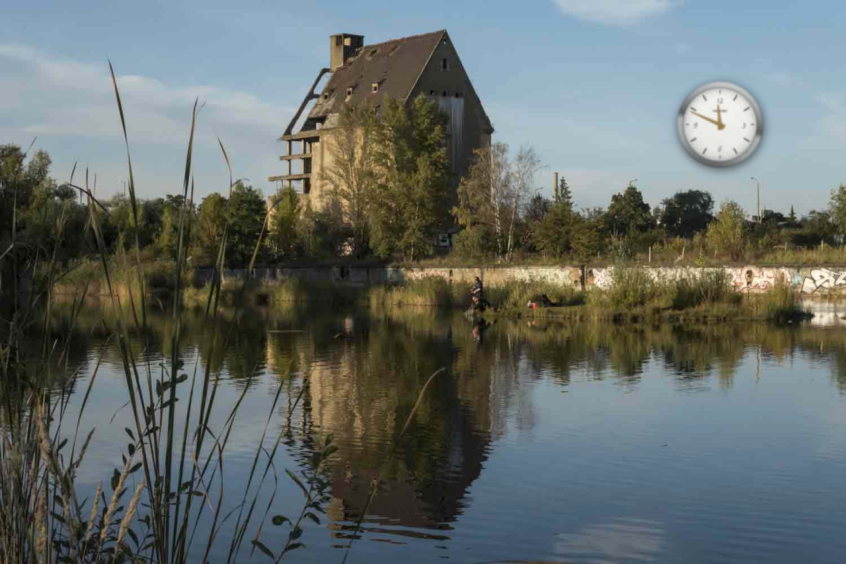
11:49
